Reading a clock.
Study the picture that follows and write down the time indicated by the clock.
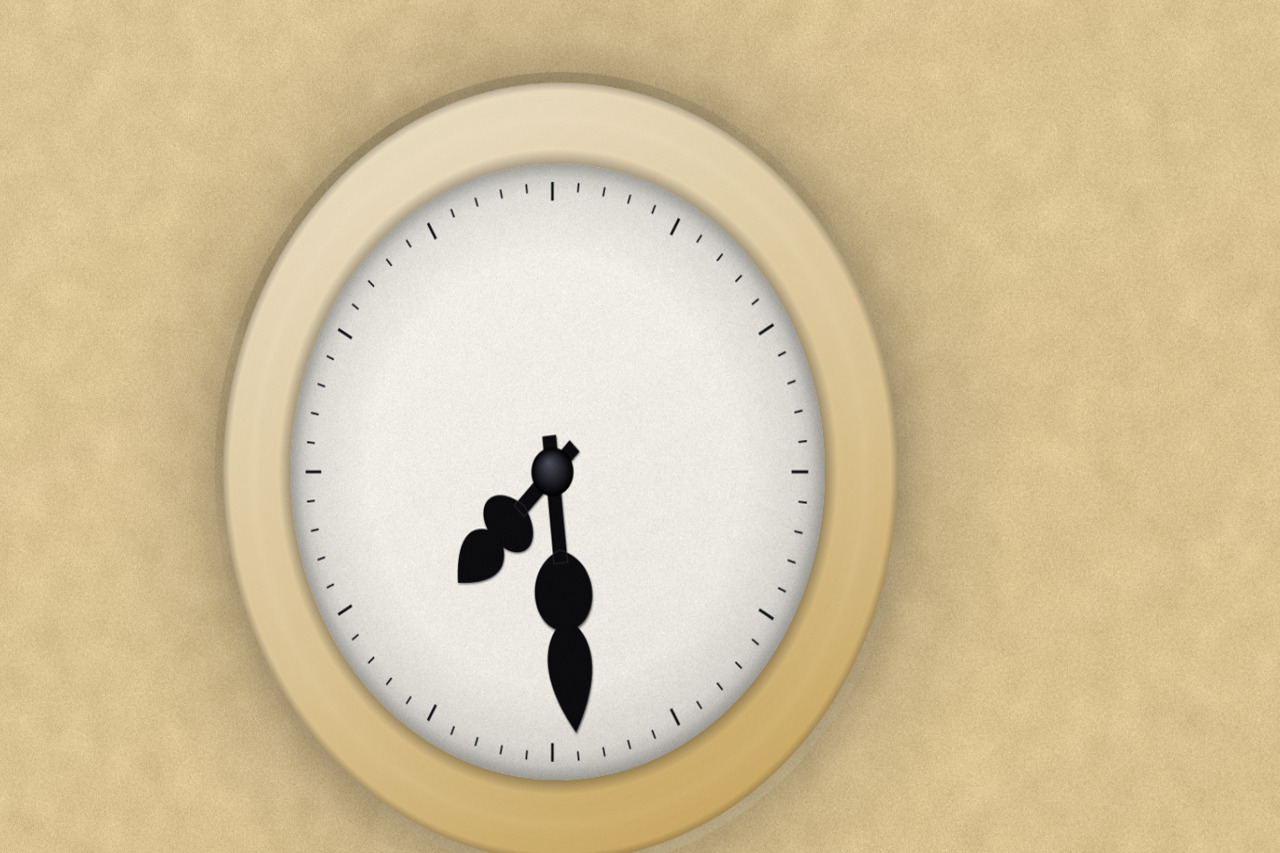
7:29
